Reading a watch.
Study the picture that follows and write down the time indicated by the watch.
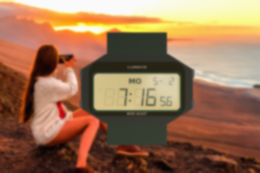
7:16
